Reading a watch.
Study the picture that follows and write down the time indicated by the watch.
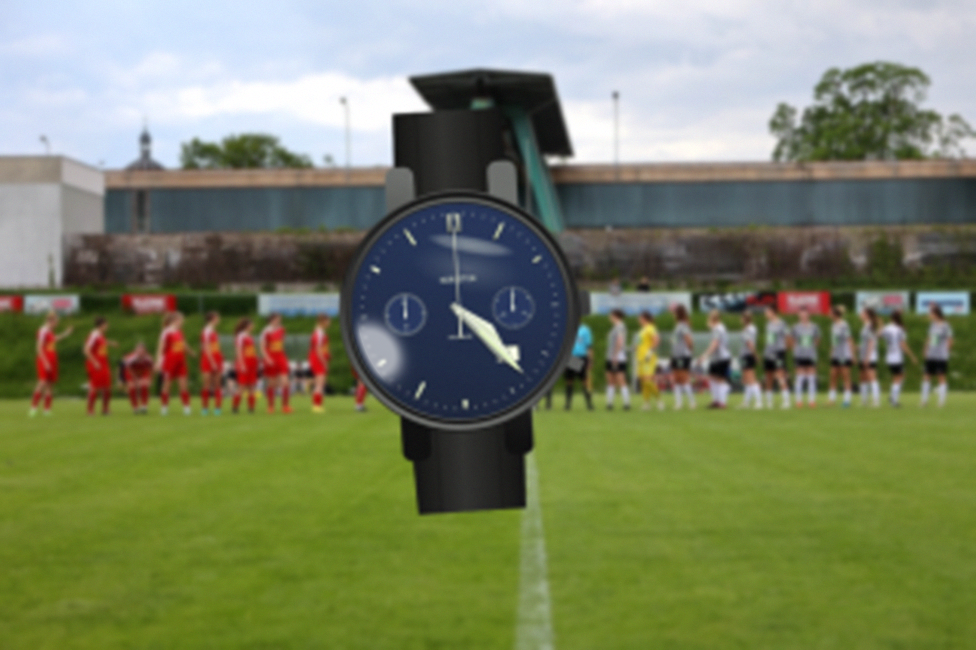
4:23
